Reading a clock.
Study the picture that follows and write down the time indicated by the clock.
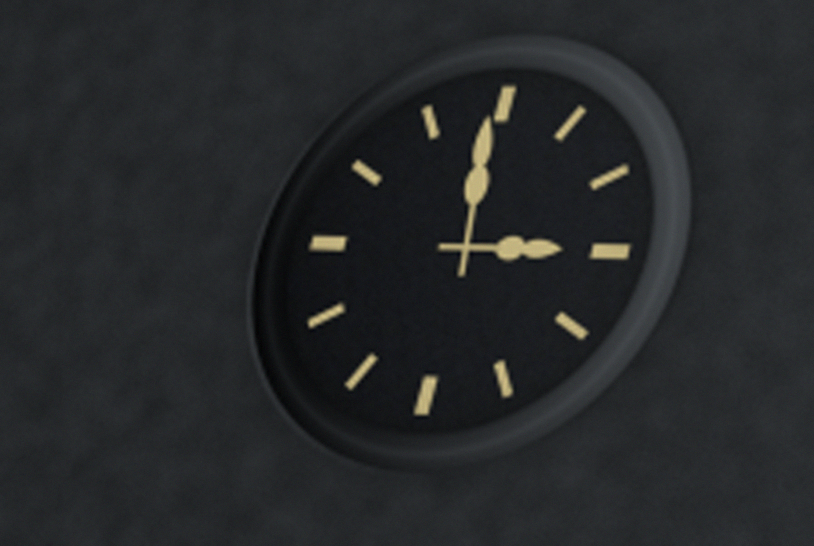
2:59
